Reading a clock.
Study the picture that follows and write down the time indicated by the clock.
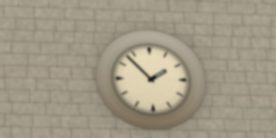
1:53
